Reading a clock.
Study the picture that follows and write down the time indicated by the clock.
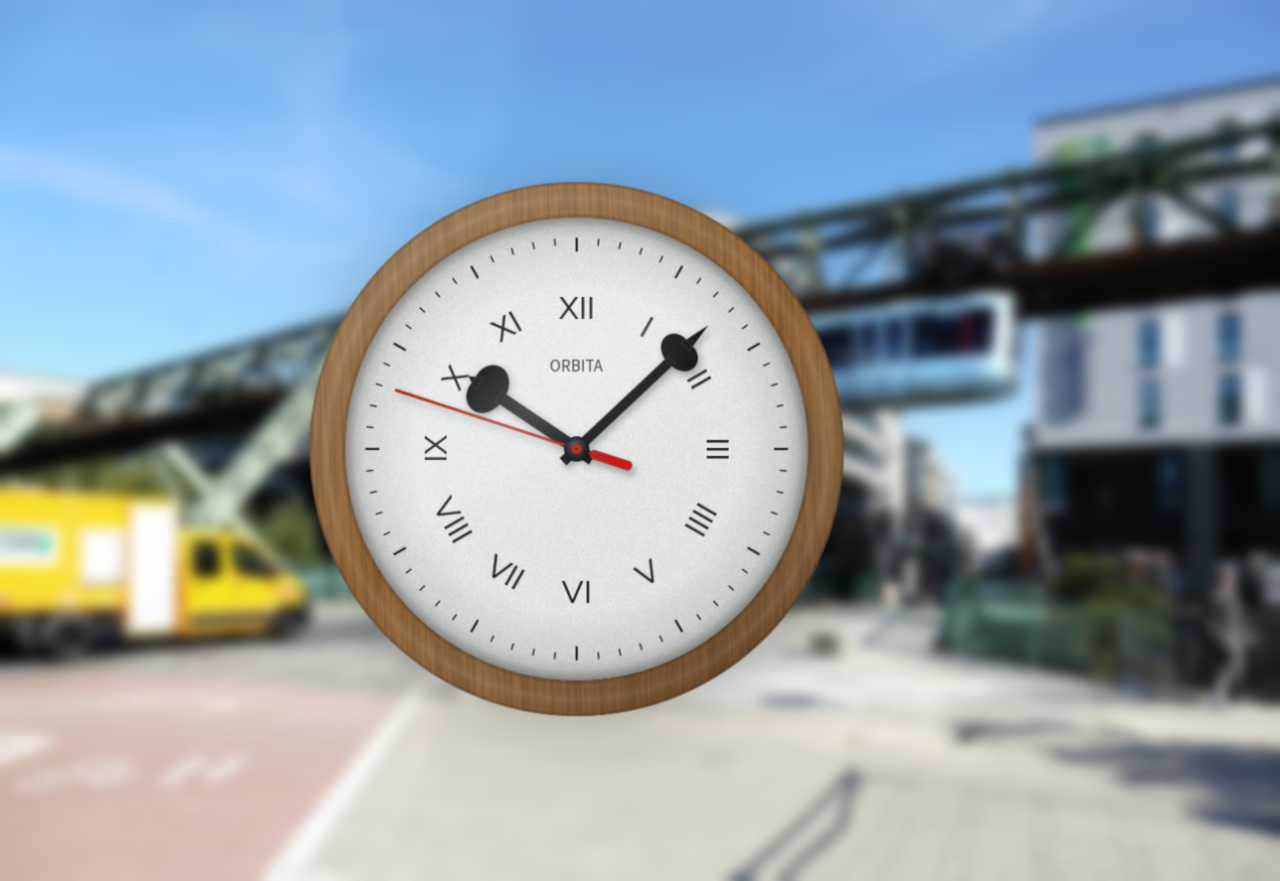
10:07:48
